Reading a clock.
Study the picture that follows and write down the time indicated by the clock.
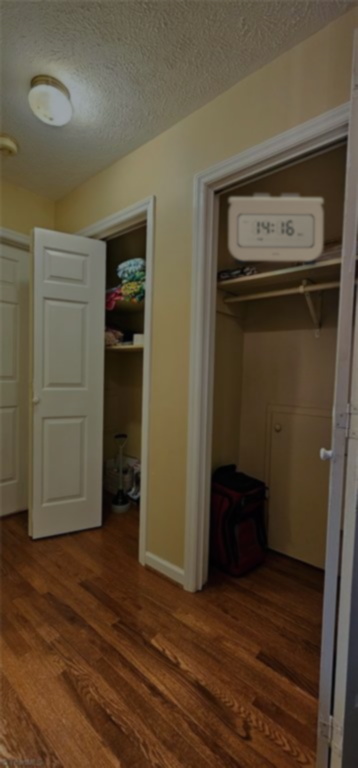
14:16
